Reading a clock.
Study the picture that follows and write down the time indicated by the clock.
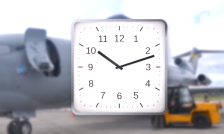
10:12
